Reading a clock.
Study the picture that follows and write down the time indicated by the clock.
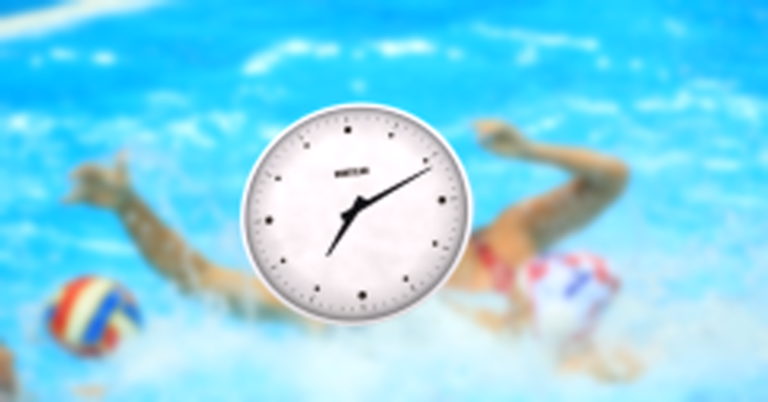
7:11
